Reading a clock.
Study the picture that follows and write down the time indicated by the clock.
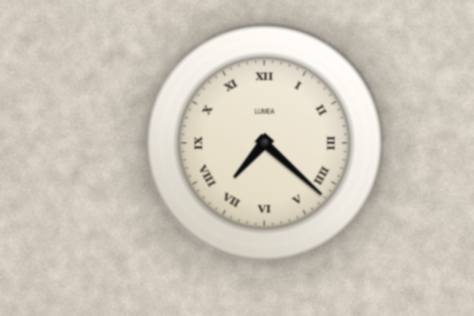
7:22
